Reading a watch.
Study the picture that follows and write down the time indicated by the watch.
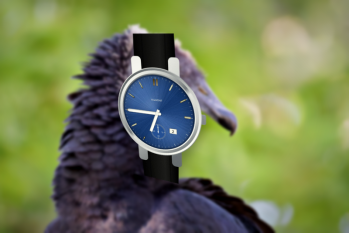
6:45
